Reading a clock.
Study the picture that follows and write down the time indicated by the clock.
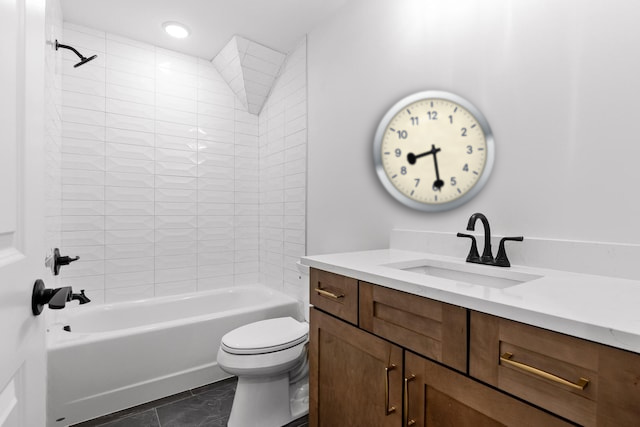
8:29
